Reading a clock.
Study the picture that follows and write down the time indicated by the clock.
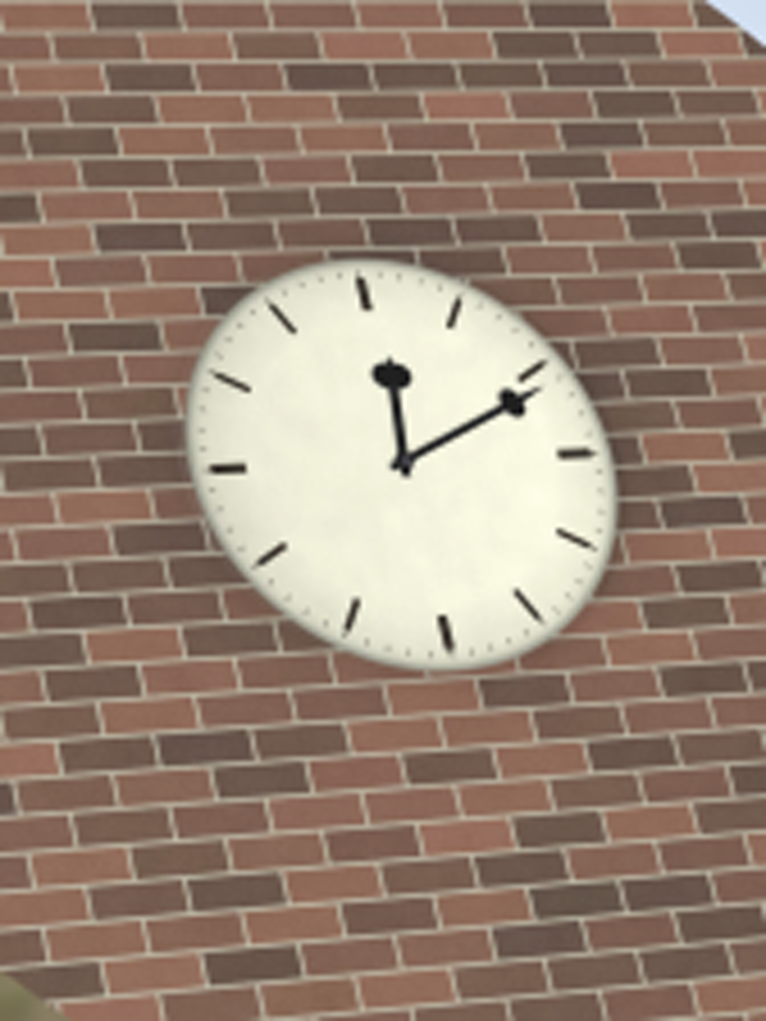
12:11
